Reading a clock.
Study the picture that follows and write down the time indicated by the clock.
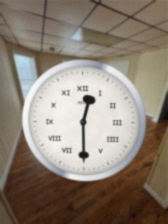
12:30
